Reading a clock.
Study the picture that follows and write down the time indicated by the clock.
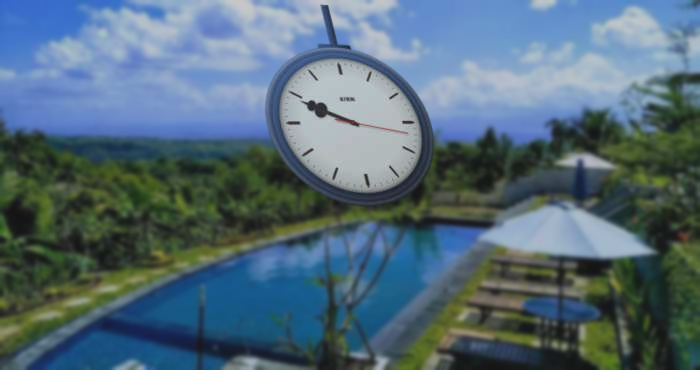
9:49:17
